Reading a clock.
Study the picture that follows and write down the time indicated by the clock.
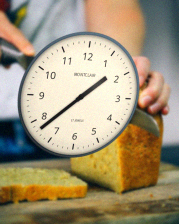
1:38
